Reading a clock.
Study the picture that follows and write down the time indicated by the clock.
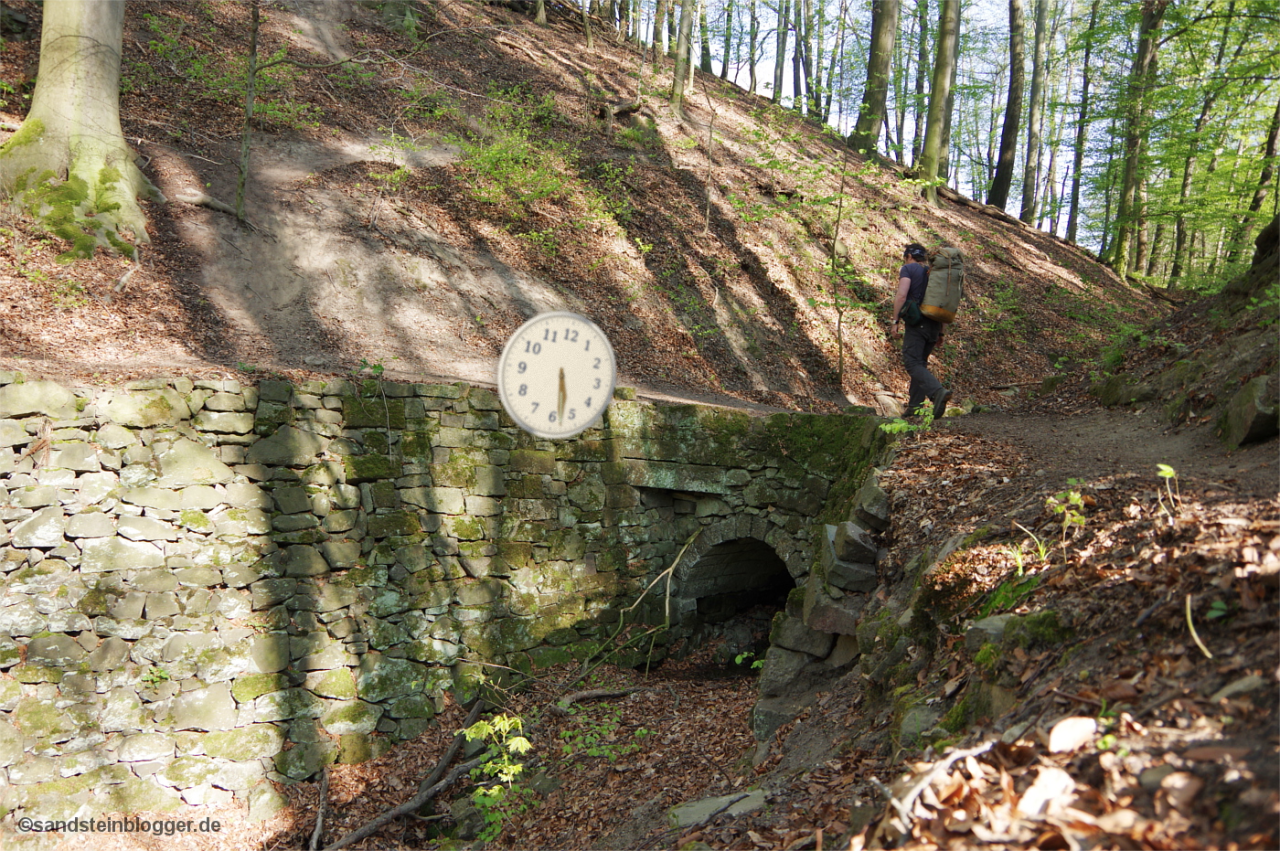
5:28
